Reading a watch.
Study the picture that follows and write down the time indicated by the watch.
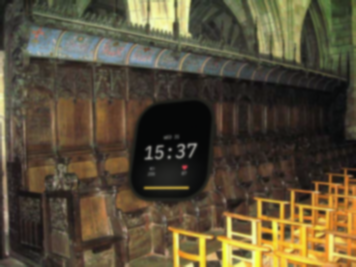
15:37
